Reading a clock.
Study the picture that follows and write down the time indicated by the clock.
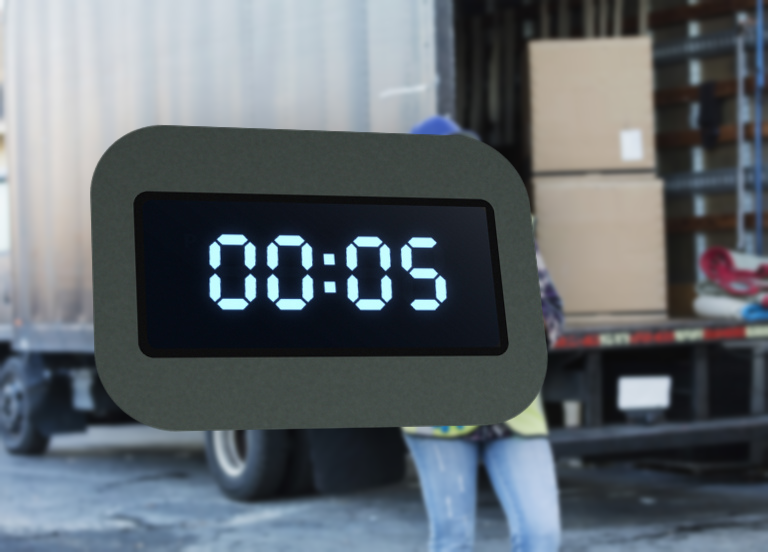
0:05
